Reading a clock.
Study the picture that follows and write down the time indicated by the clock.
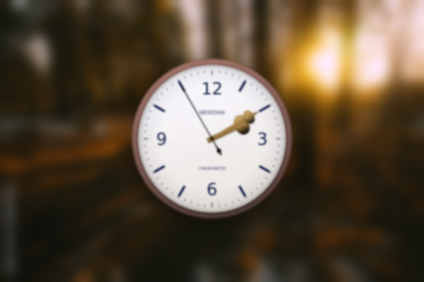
2:09:55
